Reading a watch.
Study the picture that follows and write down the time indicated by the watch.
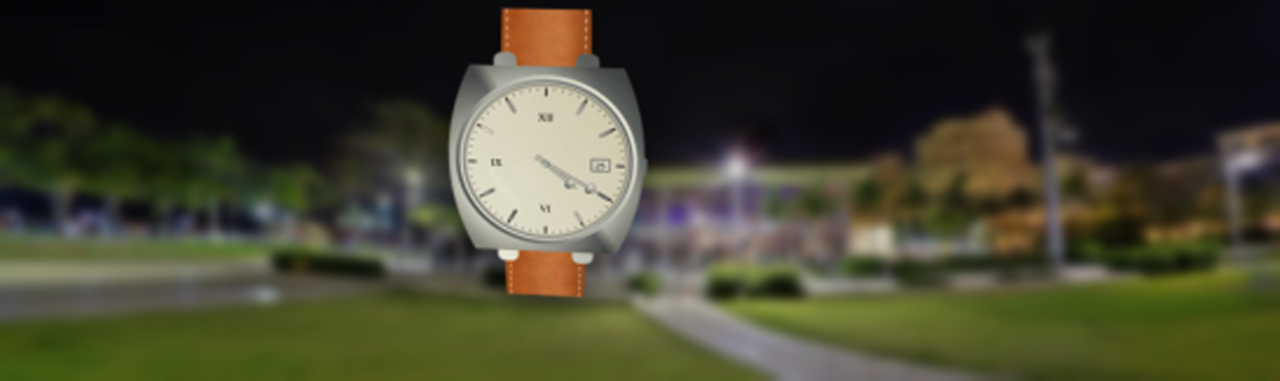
4:20
